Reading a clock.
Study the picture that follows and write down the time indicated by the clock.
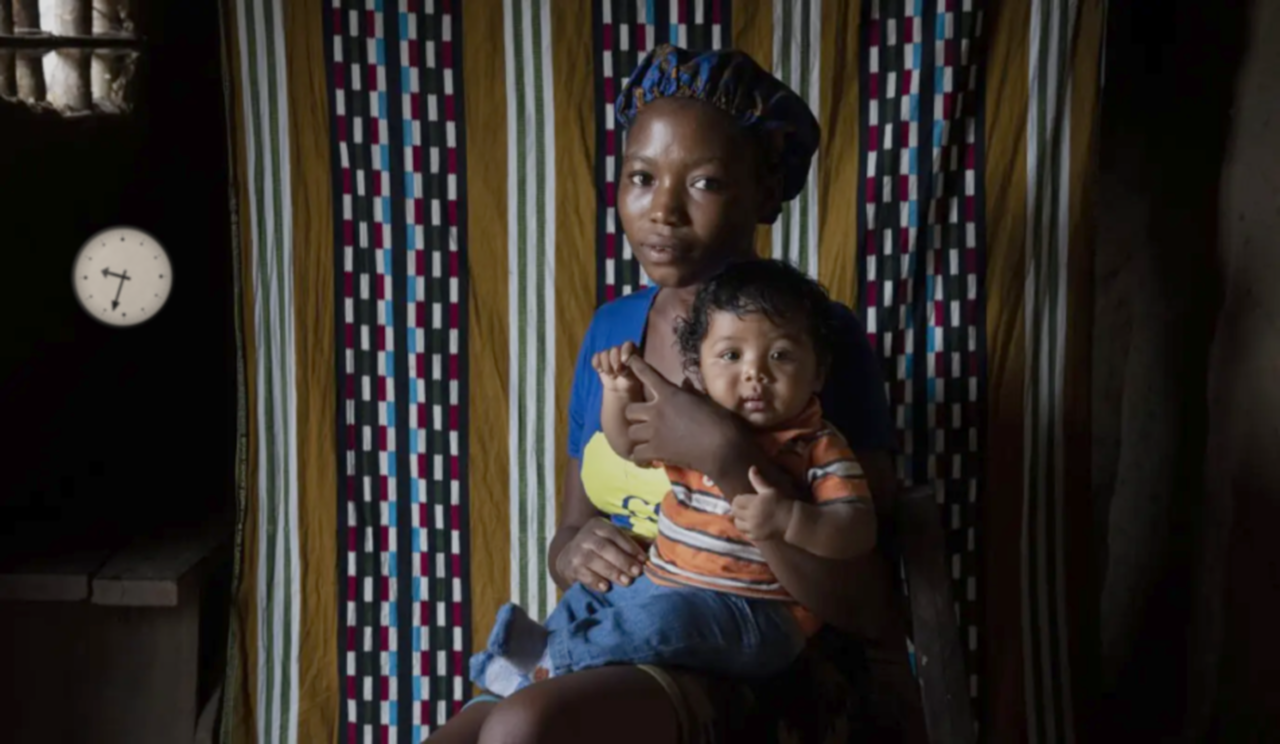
9:33
